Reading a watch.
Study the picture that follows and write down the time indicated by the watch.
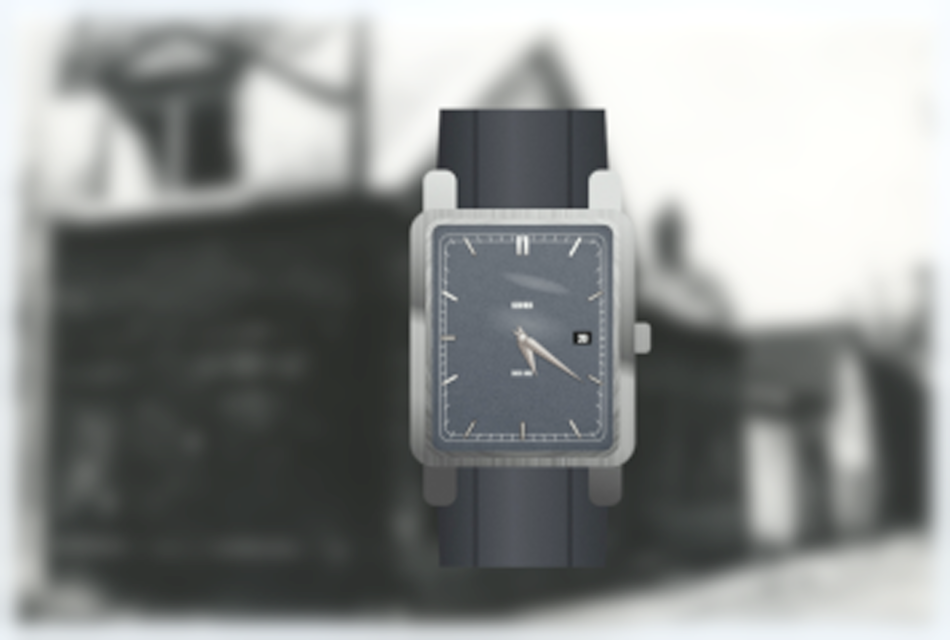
5:21
